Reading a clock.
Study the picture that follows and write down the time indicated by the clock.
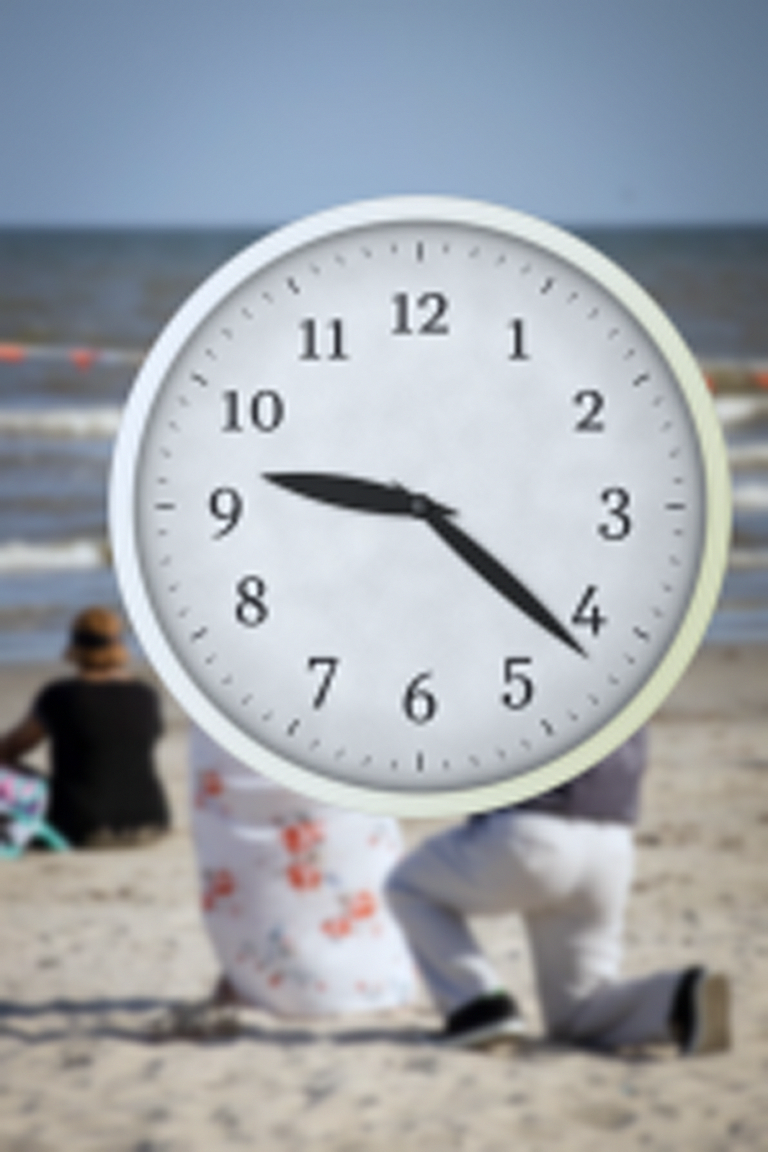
9:22
